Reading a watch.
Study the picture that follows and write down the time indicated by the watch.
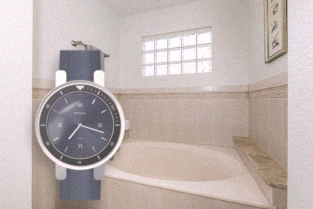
7:18
